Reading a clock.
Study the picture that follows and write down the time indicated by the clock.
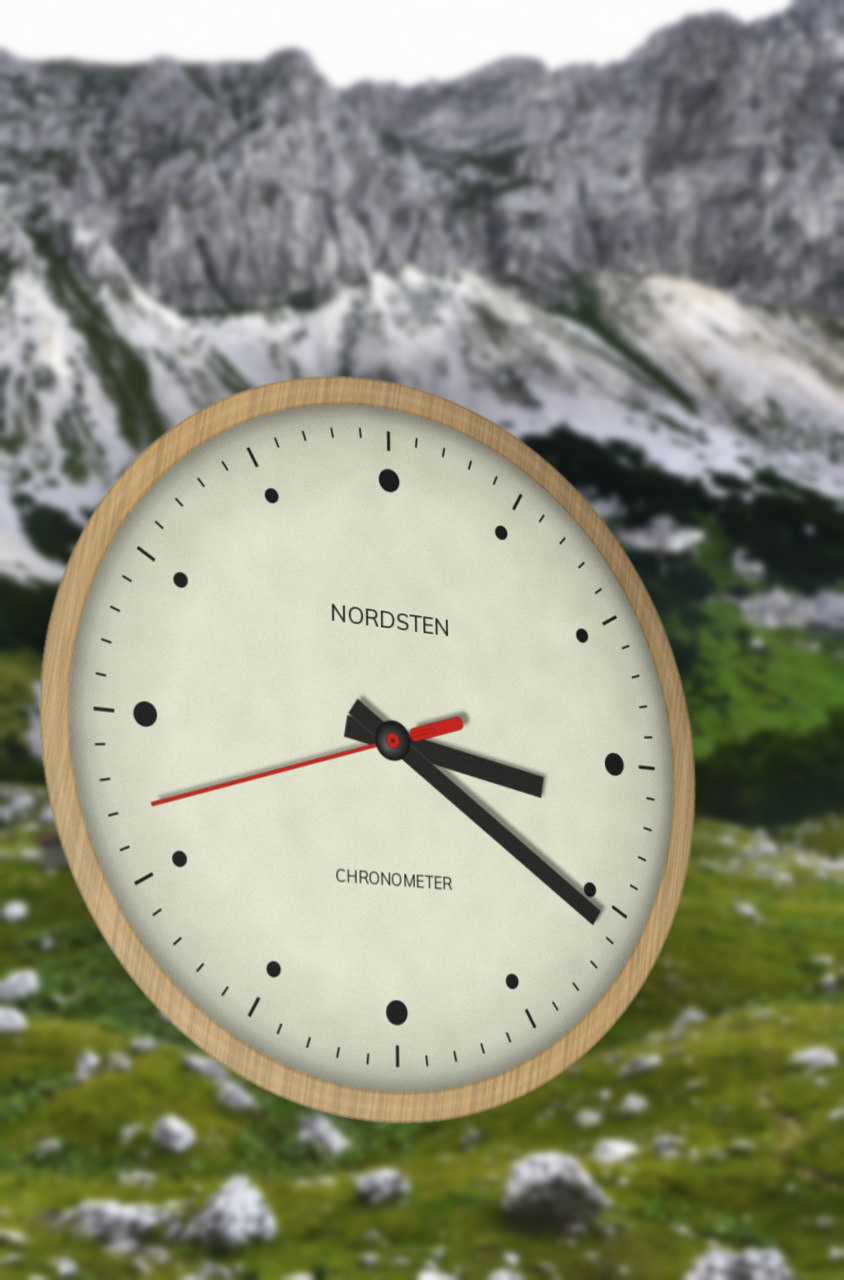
3:20:42
